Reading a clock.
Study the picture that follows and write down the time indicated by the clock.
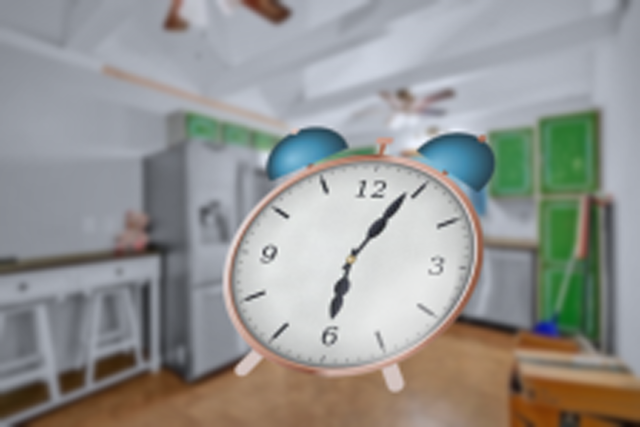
6:04
